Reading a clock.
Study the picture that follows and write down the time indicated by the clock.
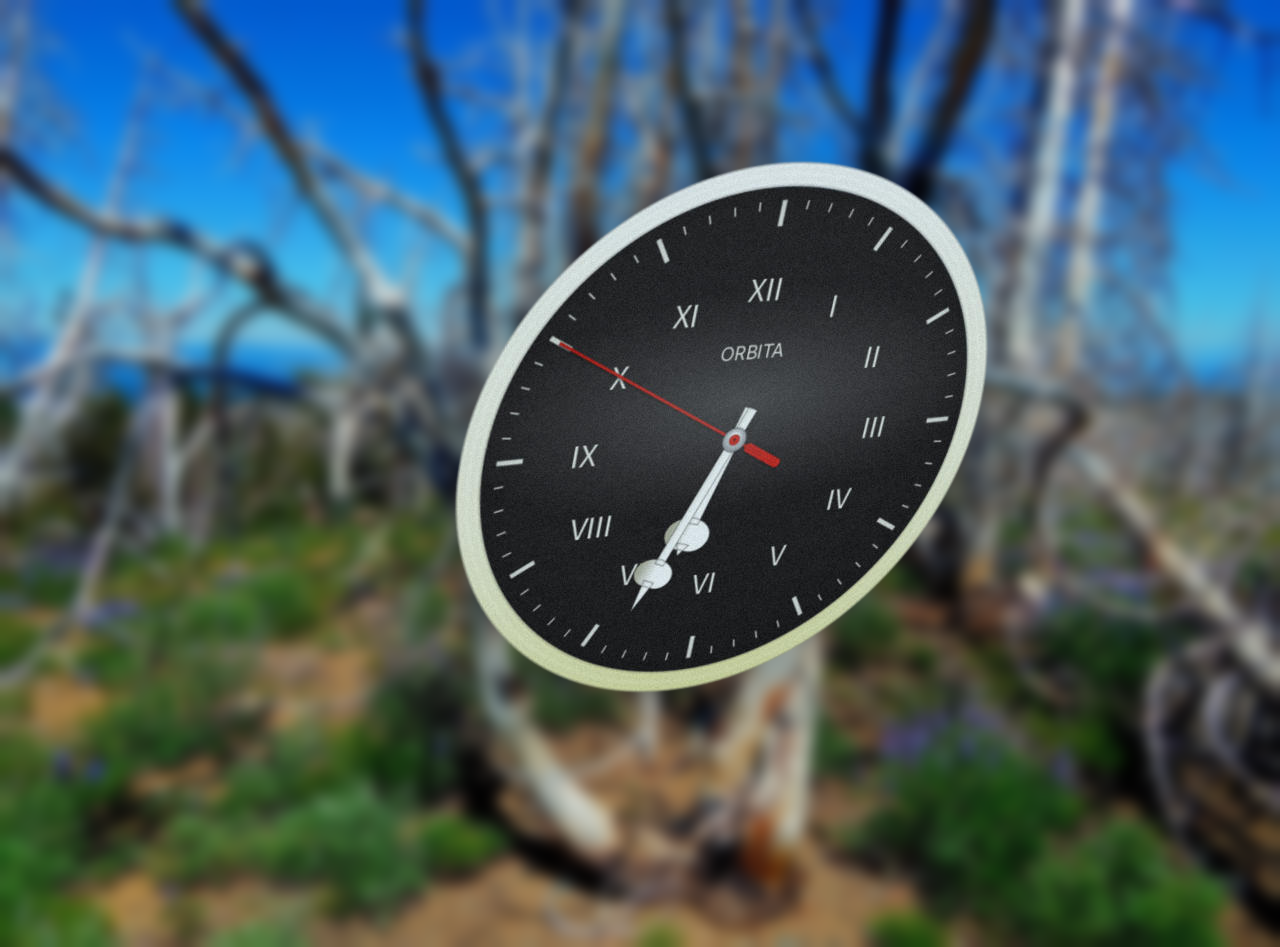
6:33:50
